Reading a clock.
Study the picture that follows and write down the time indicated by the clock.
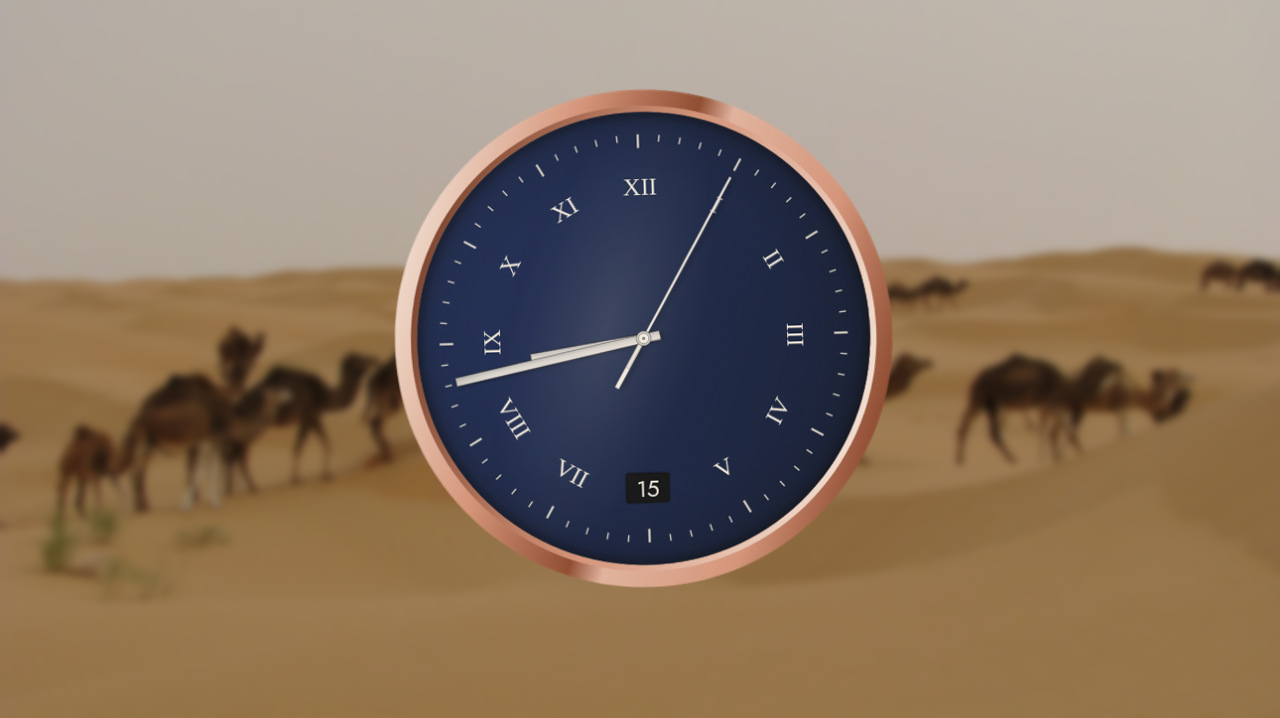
8:43:05
